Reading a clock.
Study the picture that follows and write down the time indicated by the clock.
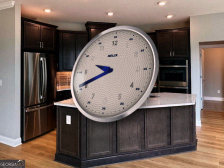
9:41
